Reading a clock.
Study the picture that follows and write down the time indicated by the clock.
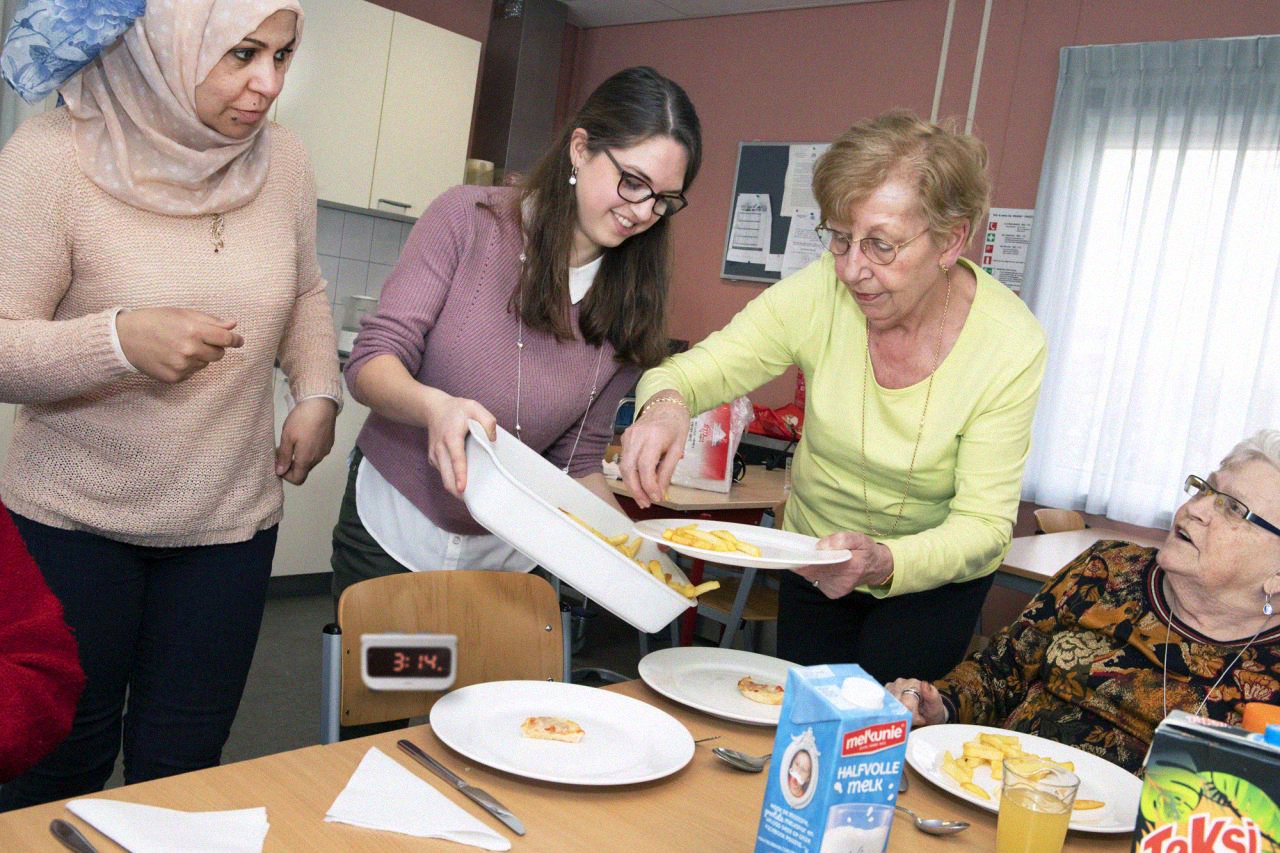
3:14
